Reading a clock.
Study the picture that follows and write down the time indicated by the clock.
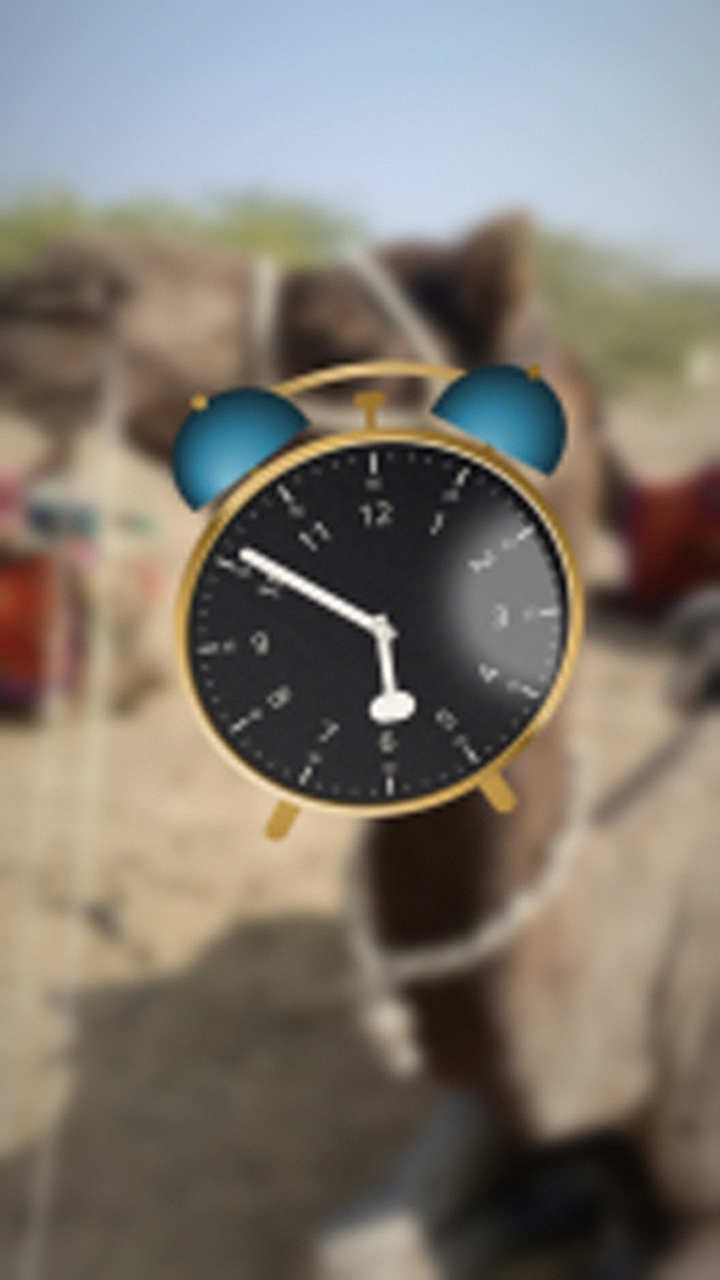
5:51
